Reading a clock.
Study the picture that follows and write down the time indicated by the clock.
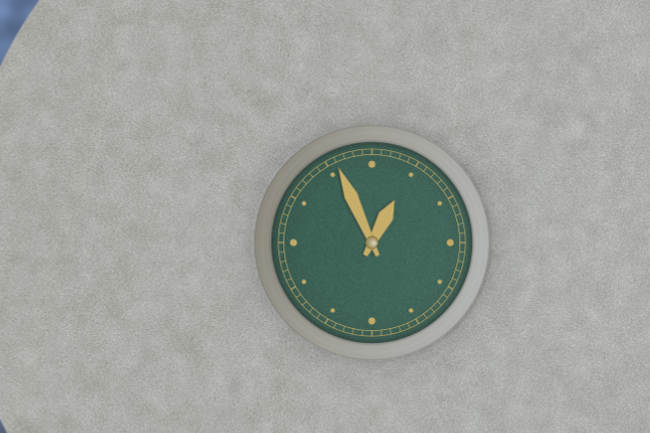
12:56
